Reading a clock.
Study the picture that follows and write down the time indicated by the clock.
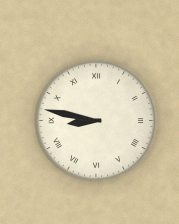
8:47
